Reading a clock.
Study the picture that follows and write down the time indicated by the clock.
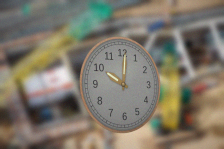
10:01
